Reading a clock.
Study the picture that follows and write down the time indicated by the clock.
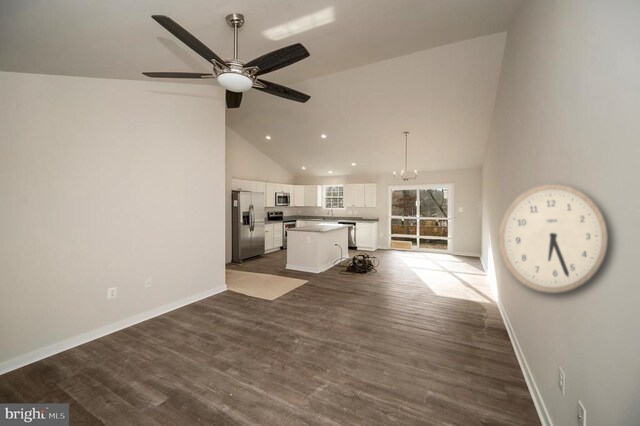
6:27
